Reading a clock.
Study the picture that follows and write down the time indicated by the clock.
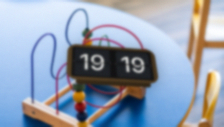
19:19
